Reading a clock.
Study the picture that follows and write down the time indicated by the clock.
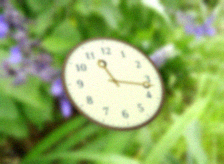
11:17
